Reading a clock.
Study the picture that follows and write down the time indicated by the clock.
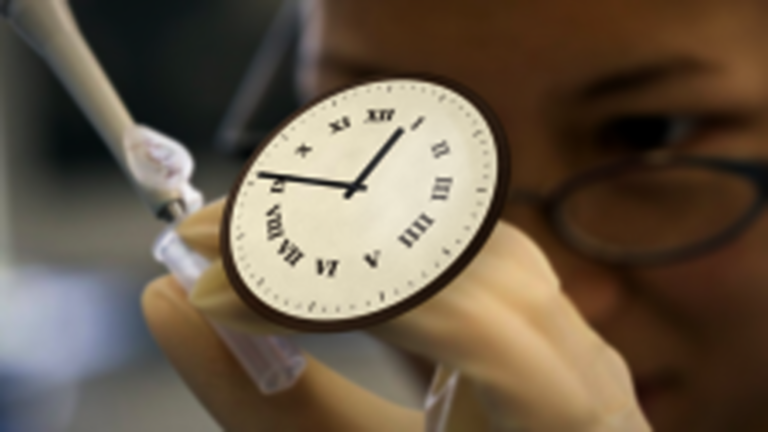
12:46
